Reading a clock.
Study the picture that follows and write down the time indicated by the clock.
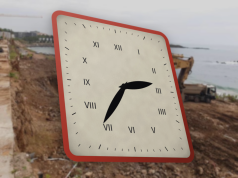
2:36
